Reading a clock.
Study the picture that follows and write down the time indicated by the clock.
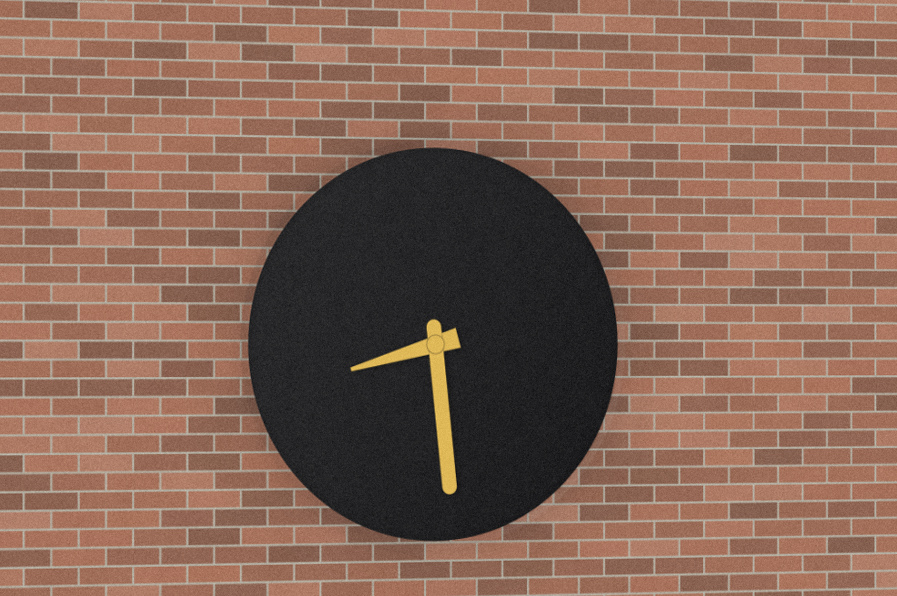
8:29
